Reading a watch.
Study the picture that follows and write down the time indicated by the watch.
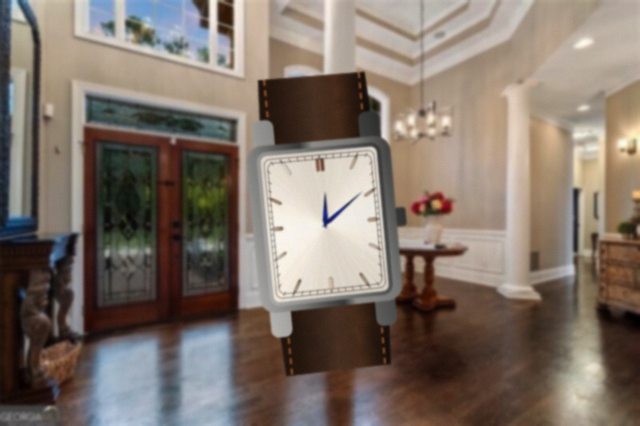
12:09
